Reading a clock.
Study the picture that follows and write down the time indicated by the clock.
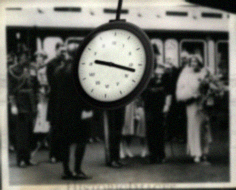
9:17
